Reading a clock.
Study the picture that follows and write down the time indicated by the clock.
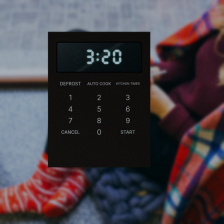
3:20
